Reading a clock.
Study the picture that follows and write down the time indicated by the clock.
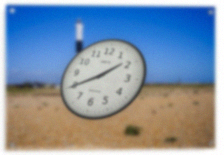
1:40
